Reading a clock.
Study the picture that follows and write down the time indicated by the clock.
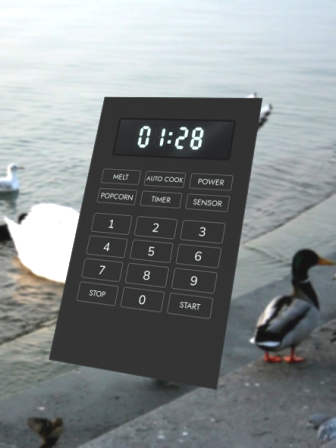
1:28
